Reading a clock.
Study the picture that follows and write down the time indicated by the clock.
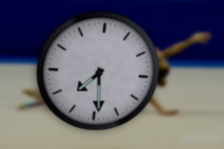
7:29
